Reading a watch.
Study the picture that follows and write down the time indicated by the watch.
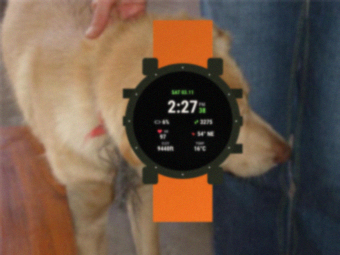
2:27
